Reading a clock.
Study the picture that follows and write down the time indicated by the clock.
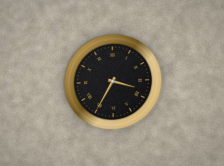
3:35
